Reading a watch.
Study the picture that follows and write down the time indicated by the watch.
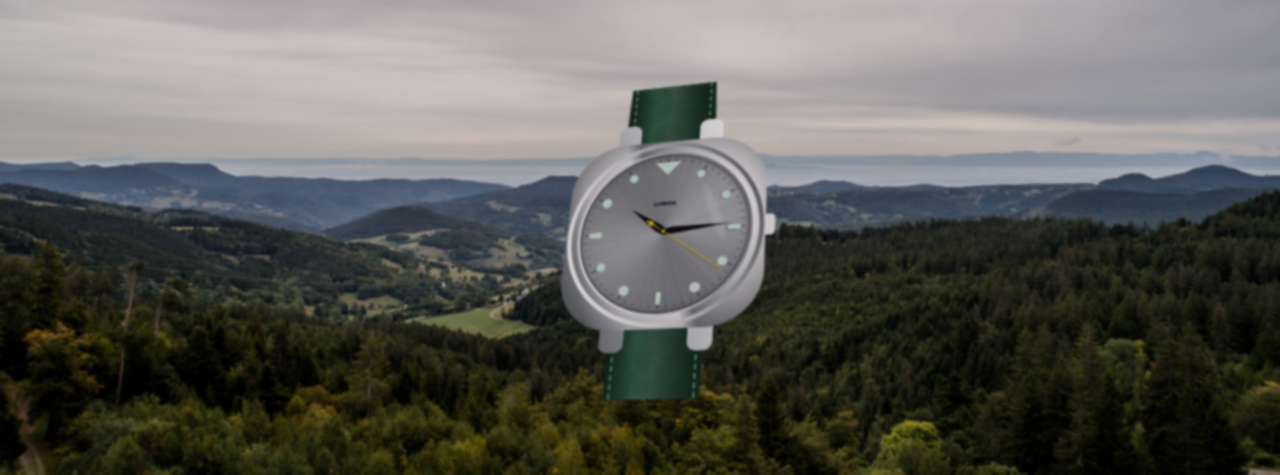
10:14:21
